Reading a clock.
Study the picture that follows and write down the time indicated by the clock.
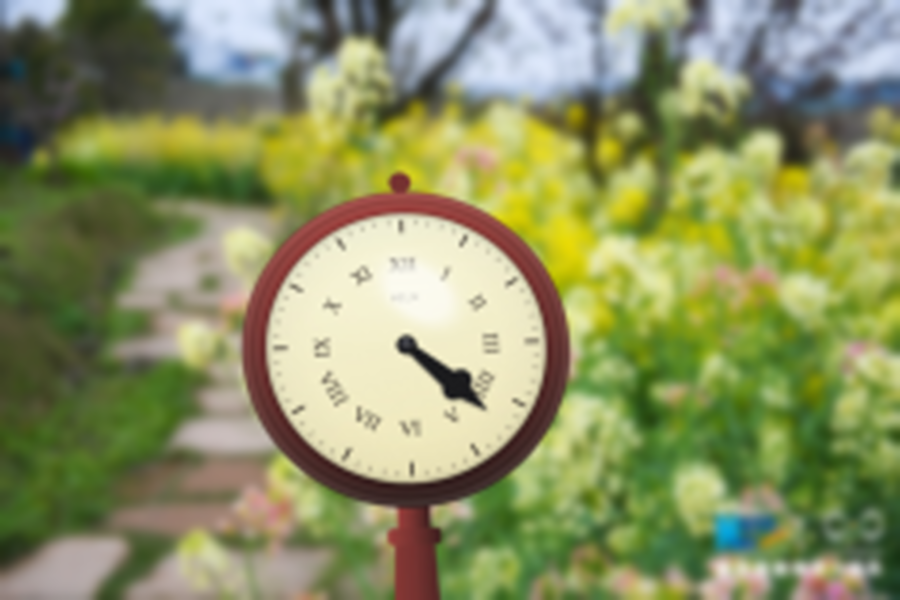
4:22
